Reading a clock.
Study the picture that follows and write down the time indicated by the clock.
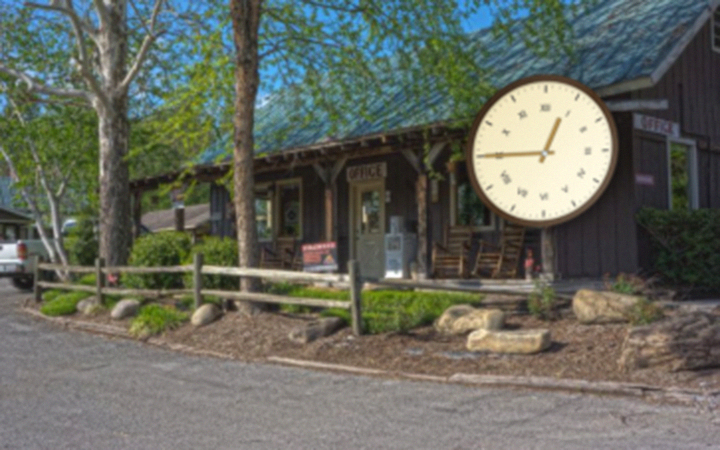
12:45
